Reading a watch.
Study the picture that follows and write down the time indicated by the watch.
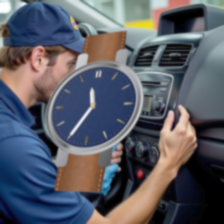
11:35
